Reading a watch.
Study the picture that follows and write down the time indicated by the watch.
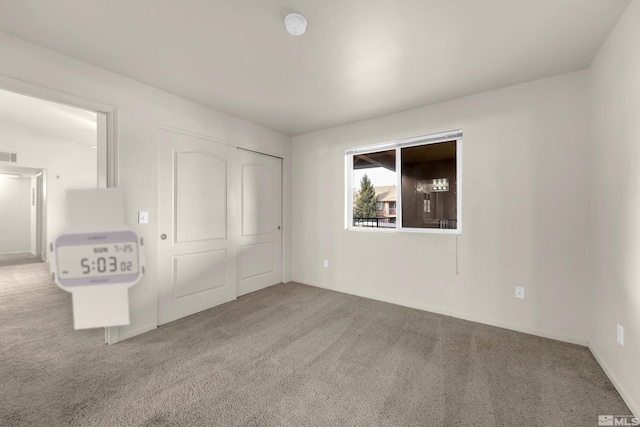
5:03
